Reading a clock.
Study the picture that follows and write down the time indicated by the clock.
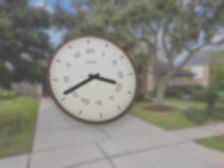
3:41
